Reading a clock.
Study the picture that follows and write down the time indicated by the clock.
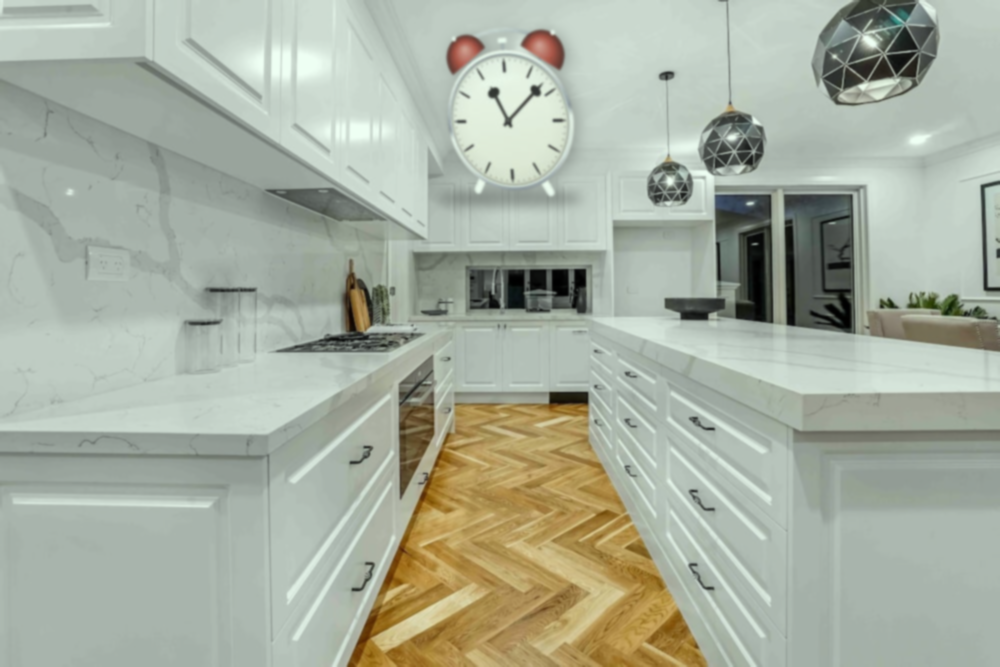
11:08
